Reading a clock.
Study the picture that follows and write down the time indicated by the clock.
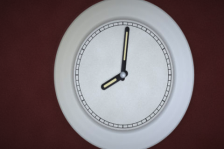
8:01
